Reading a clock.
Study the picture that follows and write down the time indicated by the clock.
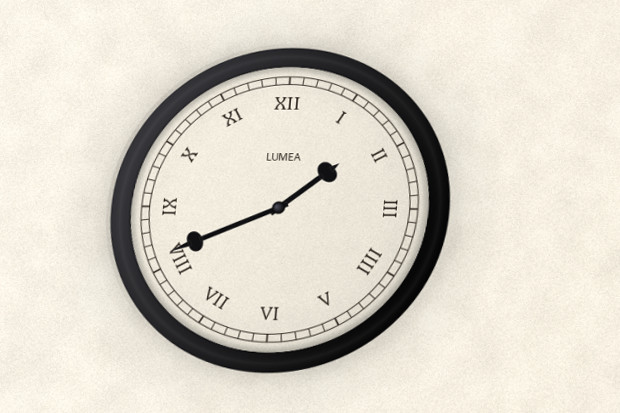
1:41
